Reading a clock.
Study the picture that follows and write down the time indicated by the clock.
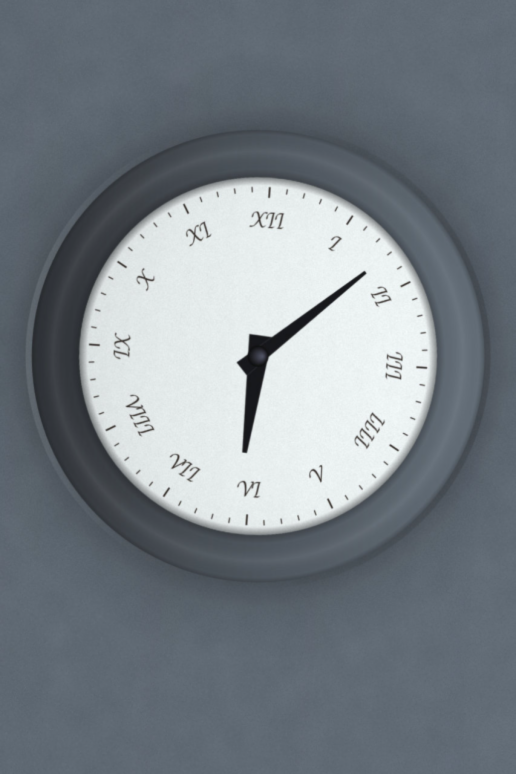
6:08
